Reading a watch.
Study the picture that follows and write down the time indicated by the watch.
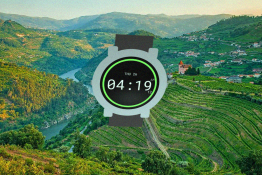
4:19
